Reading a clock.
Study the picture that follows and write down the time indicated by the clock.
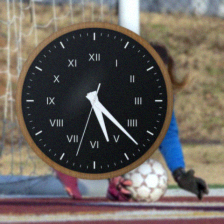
5:22:33
